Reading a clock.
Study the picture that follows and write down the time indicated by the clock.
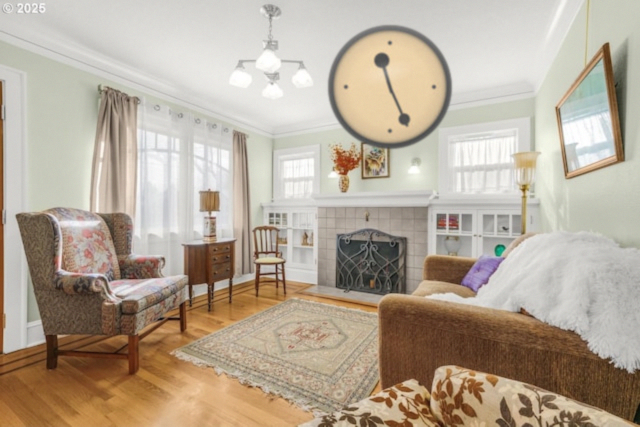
11:26
